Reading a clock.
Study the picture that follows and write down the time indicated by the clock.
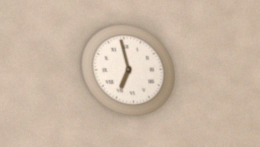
6:59
